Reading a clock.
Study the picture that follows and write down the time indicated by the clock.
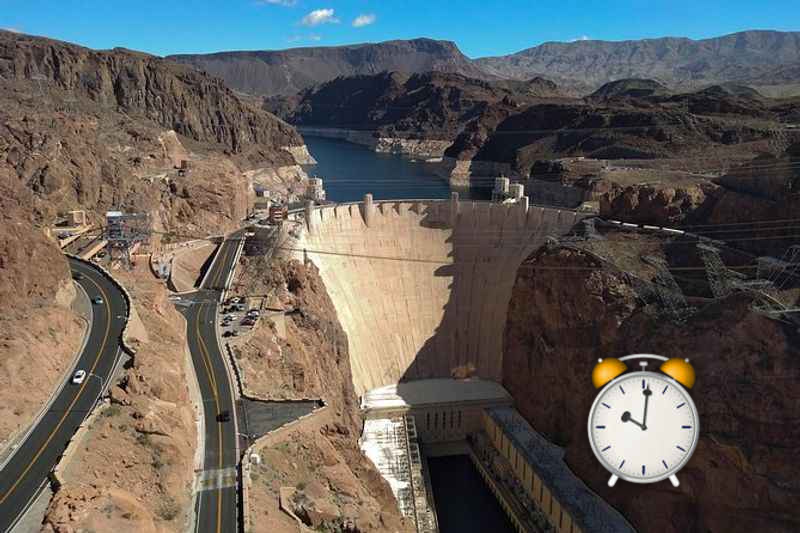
10:01
